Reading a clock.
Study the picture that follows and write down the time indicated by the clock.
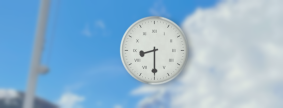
8:30
